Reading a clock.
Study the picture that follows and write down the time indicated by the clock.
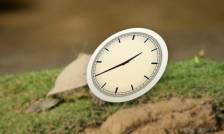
1:40
